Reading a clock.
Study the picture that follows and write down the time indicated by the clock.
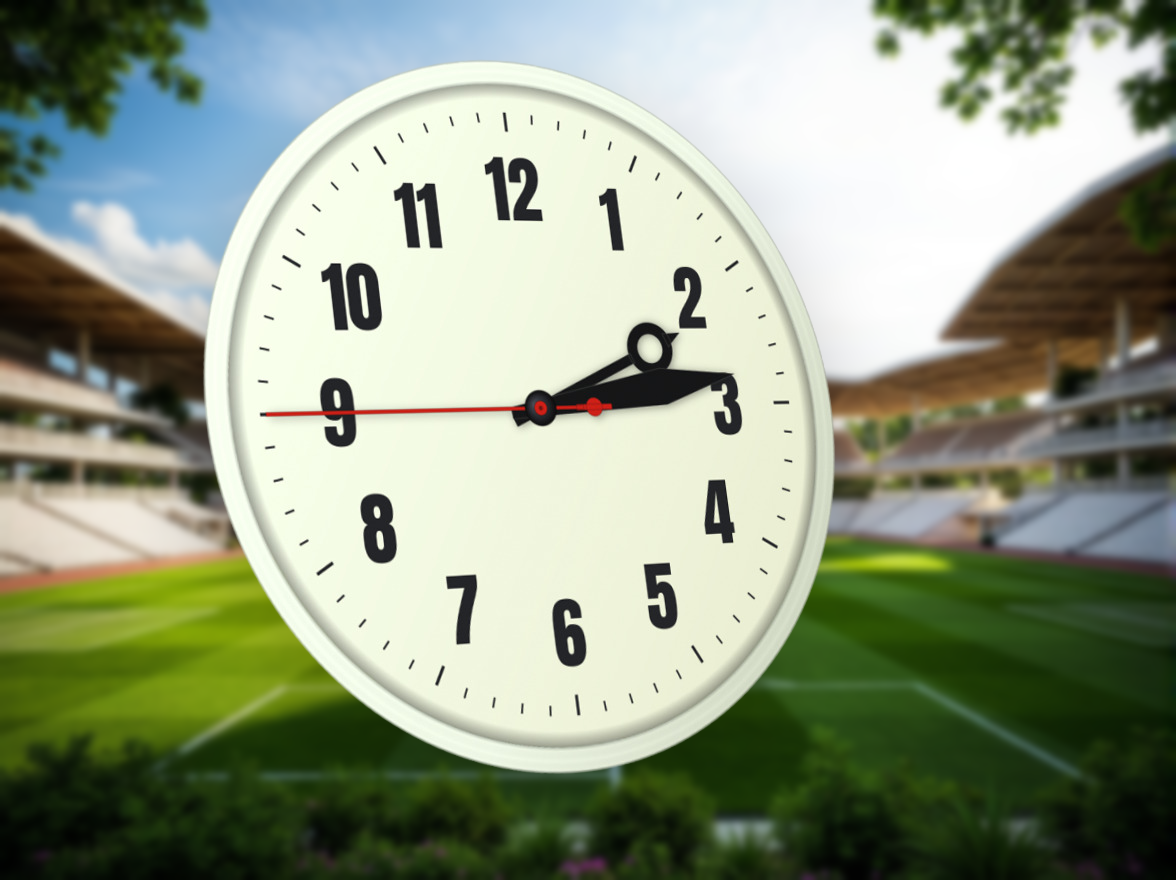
2:13:45
